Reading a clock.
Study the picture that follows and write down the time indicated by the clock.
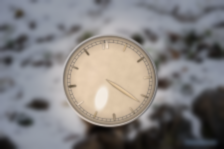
4:22
